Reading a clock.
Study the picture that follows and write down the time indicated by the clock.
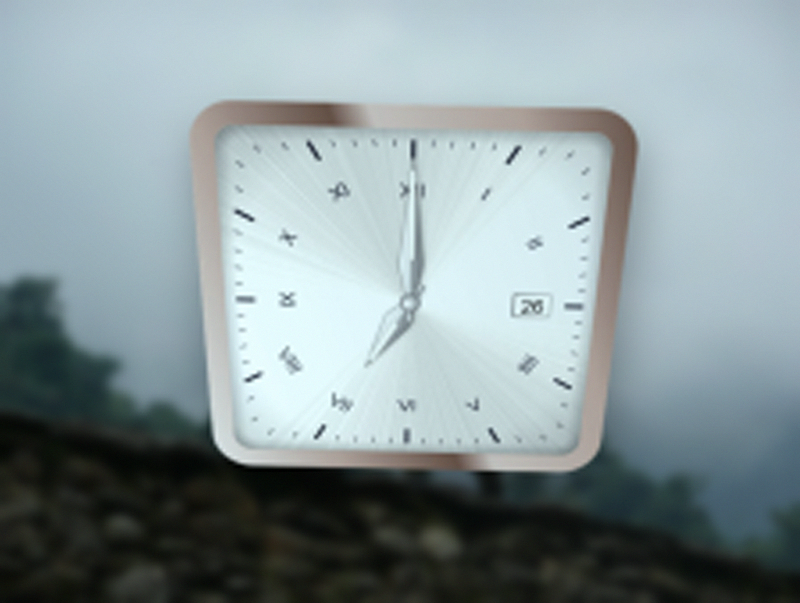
7:00
